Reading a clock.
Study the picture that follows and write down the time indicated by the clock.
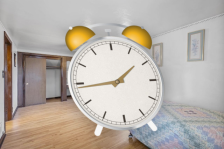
1:44
